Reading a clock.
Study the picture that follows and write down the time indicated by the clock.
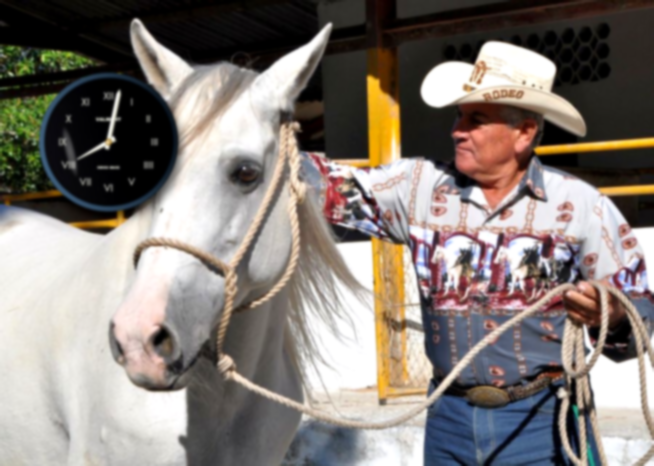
8:02
